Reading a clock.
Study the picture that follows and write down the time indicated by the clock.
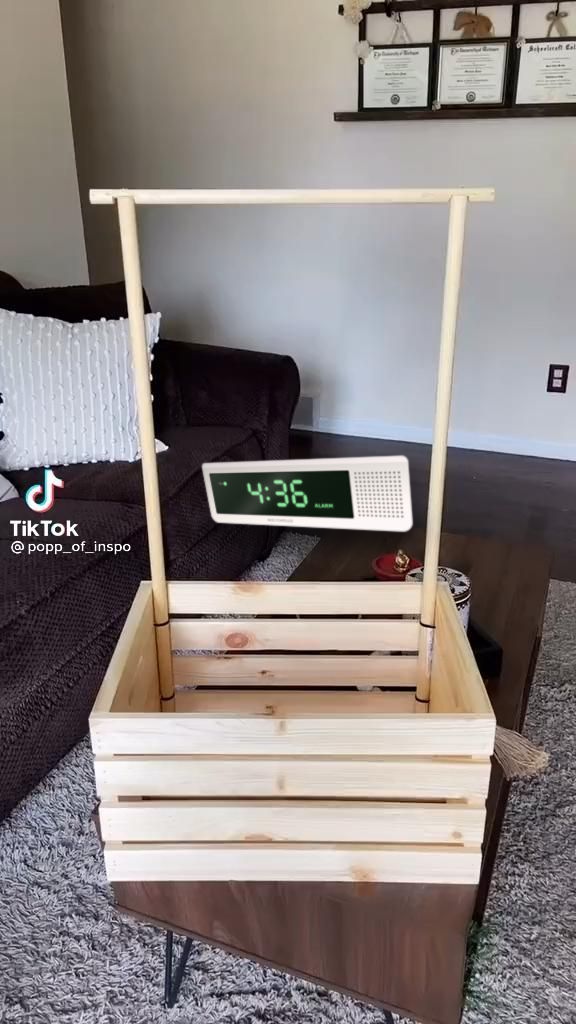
4:36
